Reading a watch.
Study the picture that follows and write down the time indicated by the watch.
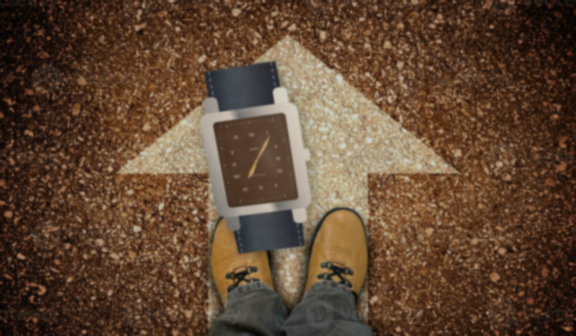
7:06
